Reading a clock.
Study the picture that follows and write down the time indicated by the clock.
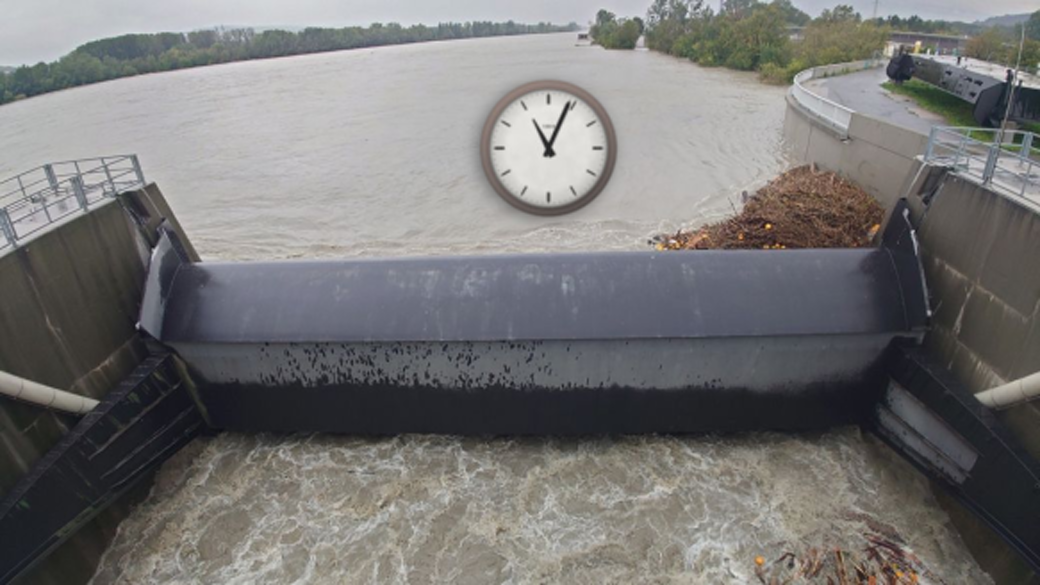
11:04
